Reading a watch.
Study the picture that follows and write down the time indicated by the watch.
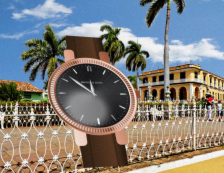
11:52
